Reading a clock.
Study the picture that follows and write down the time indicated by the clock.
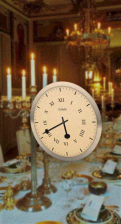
5:41
